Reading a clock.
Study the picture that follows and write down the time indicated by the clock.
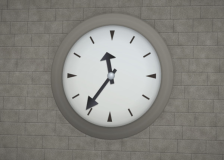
11:36
